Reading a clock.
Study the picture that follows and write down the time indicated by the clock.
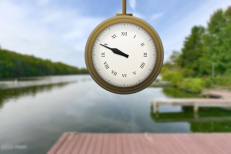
9:49
